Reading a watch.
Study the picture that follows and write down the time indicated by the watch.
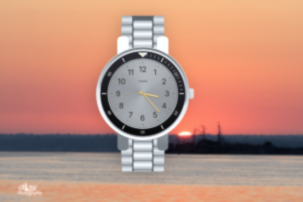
3:23
